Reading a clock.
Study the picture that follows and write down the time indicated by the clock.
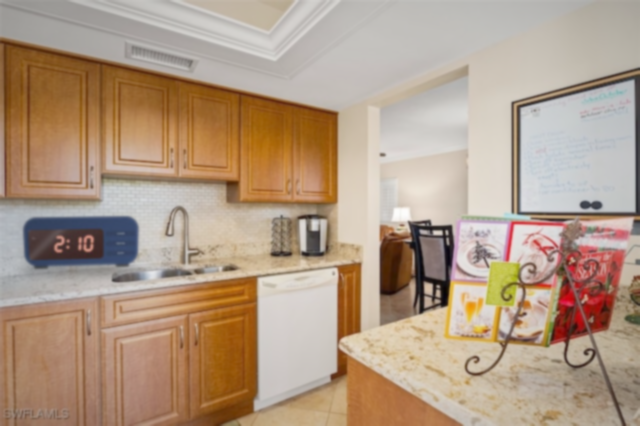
2:10
